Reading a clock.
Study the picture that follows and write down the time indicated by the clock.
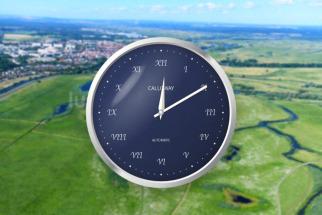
12:10
